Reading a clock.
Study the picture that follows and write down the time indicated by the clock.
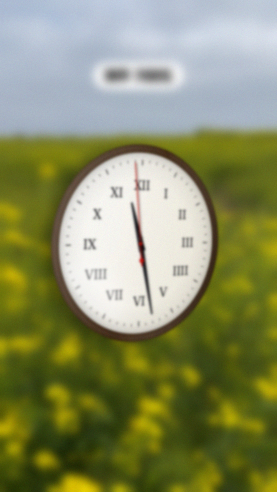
11:27:59
